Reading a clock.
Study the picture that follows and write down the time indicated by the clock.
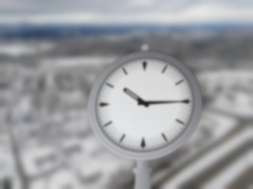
10:15
